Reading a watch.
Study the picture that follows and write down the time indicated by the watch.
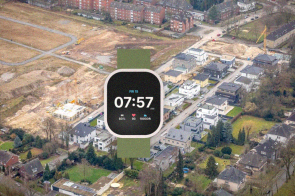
7:57
